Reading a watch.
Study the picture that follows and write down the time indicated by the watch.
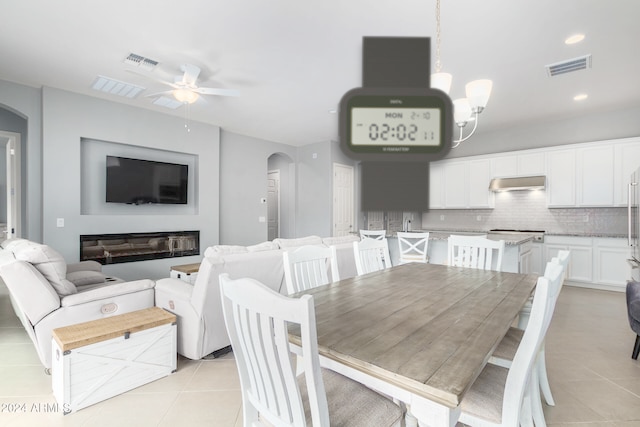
2:02:11
